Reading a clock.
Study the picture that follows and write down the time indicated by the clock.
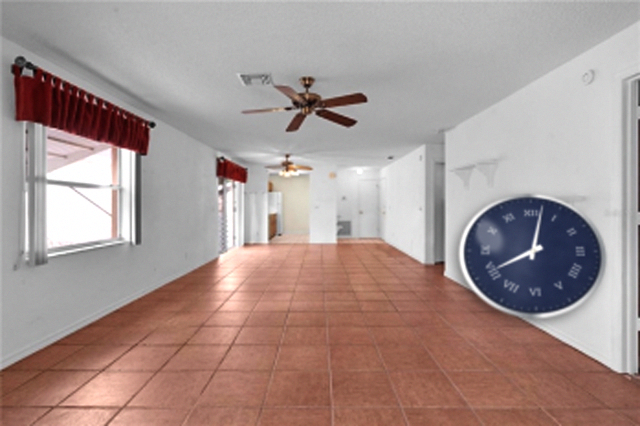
8:02
